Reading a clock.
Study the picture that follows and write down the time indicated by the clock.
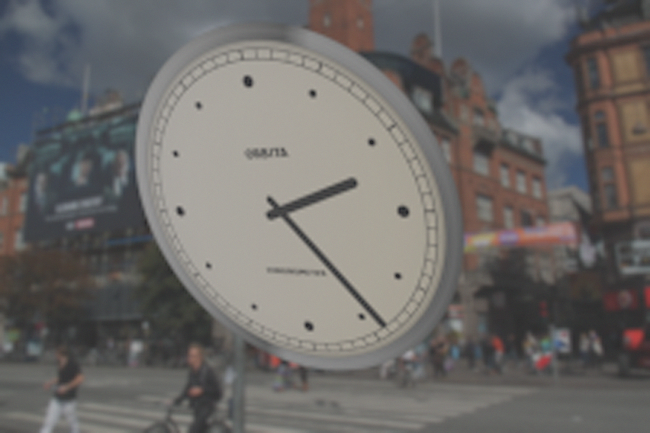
2:24
